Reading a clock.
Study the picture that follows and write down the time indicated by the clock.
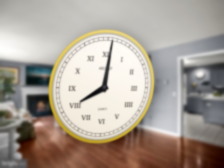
8:01
